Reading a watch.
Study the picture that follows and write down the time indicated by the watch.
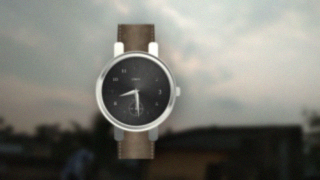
8:29
